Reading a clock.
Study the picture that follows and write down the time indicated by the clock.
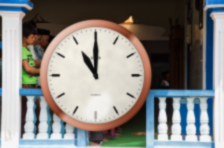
11:00
